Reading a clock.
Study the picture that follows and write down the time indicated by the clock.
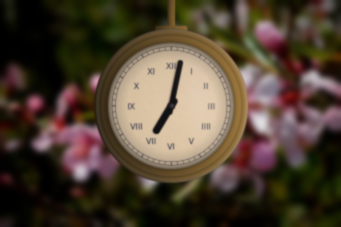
7:02
